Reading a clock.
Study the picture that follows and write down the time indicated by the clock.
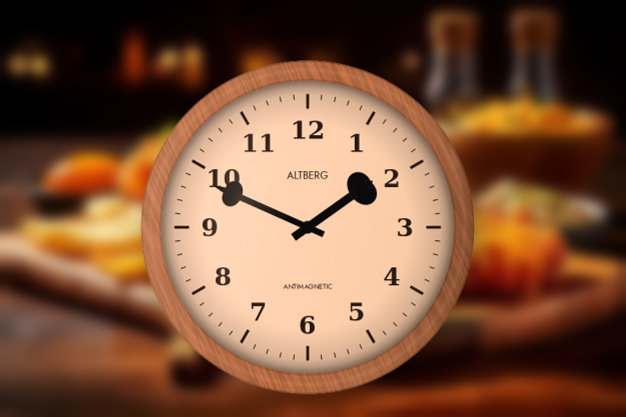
1:49
